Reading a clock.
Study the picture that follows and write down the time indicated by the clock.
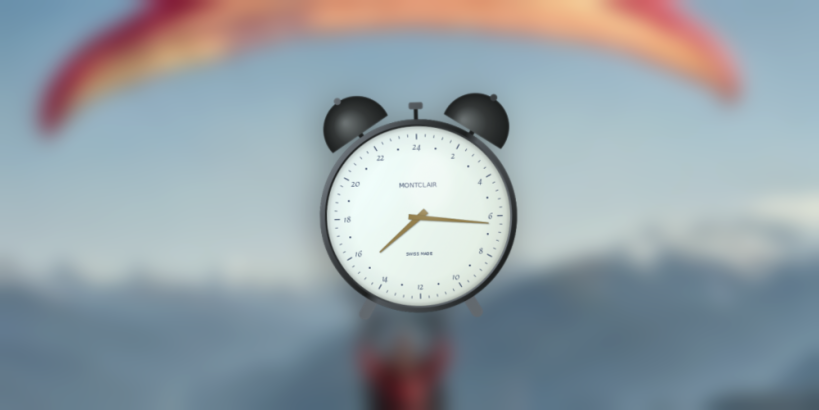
15:16
